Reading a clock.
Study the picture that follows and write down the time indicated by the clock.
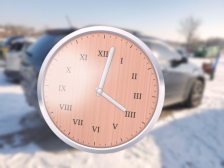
4:02
